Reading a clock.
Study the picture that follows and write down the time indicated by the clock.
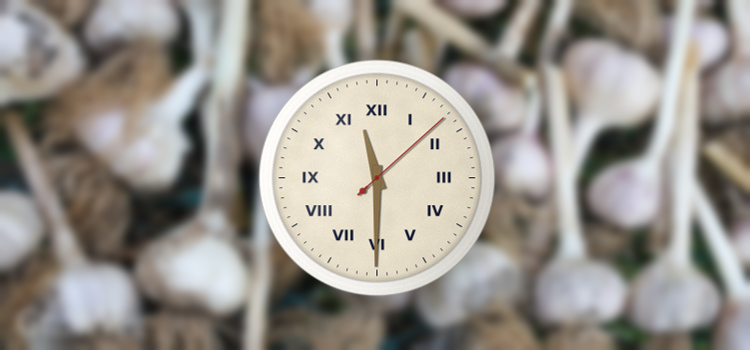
11:30:08
